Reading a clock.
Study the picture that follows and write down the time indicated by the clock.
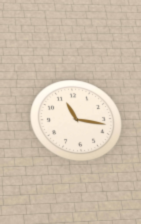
11:17
